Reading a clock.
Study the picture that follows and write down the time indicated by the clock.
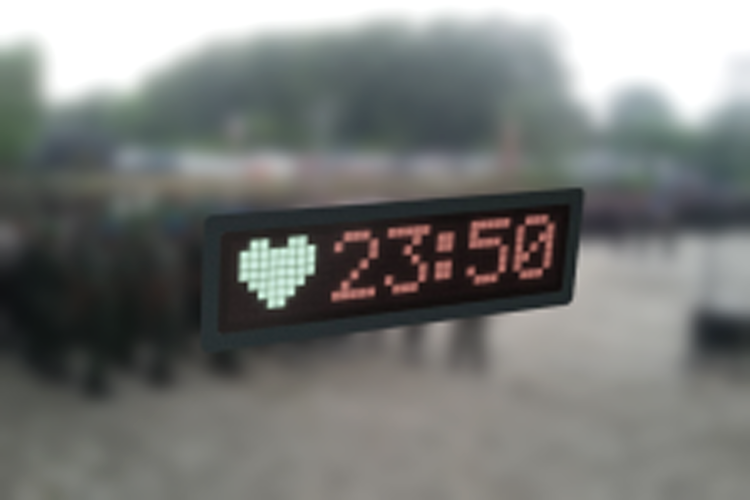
23:50
